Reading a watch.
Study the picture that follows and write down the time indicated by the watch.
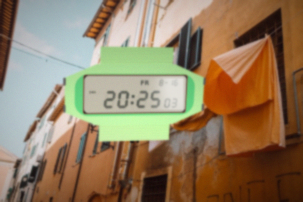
20:25
